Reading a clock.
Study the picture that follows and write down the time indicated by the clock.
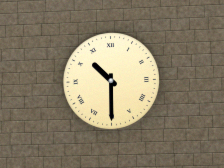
10:30
